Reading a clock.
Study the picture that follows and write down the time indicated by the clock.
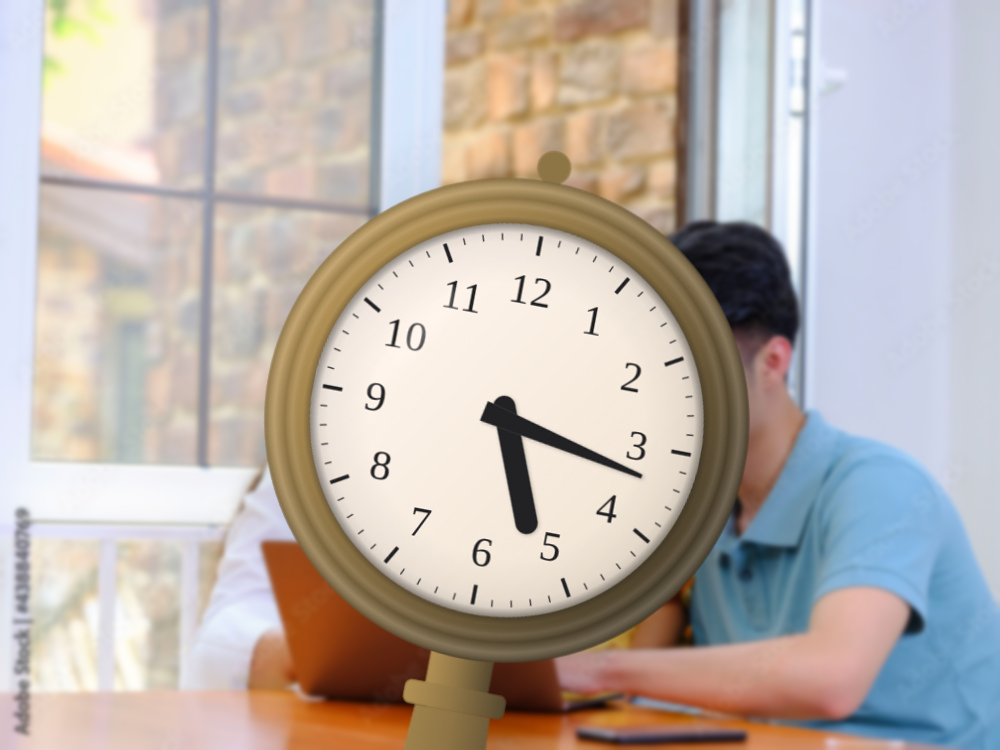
5:17
